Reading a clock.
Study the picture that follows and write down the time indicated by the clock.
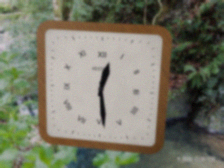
12:29
